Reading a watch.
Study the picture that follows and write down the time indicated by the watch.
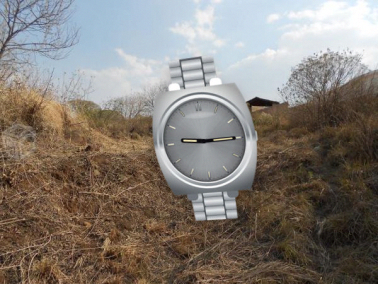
9:15
